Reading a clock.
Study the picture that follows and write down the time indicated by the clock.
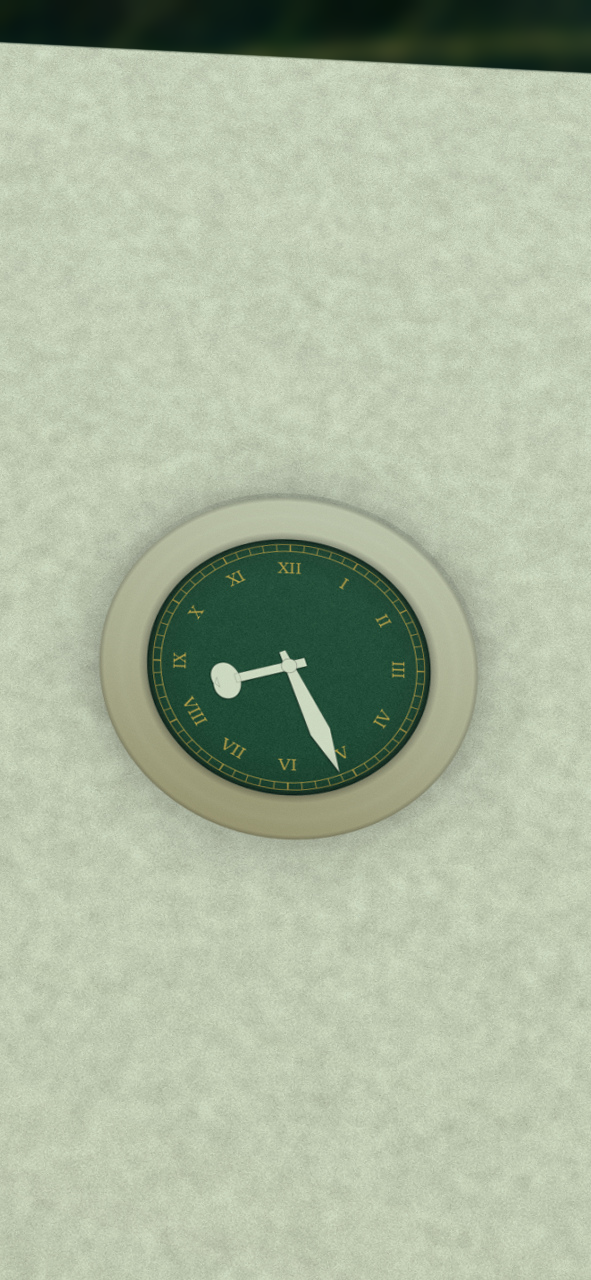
8:26
